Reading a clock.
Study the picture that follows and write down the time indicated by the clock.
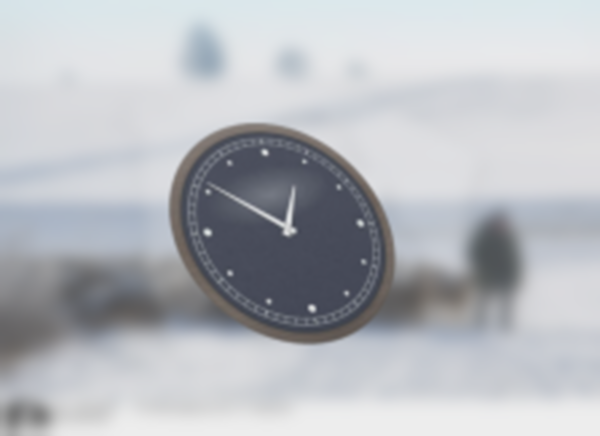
12:51
